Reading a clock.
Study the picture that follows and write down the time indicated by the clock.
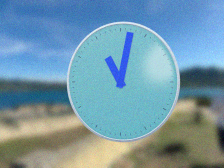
11:02
